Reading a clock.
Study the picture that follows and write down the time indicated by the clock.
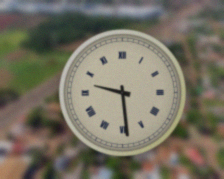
9:29
